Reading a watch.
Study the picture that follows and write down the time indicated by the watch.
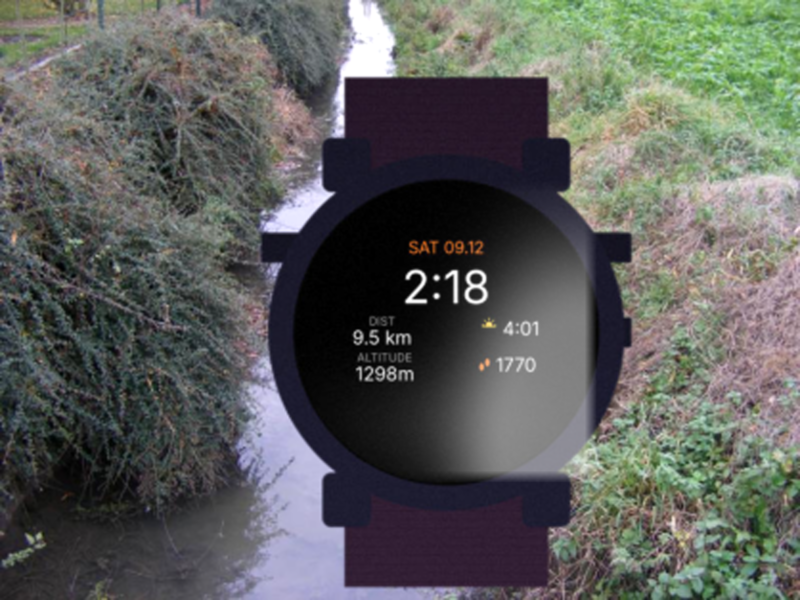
2:18
